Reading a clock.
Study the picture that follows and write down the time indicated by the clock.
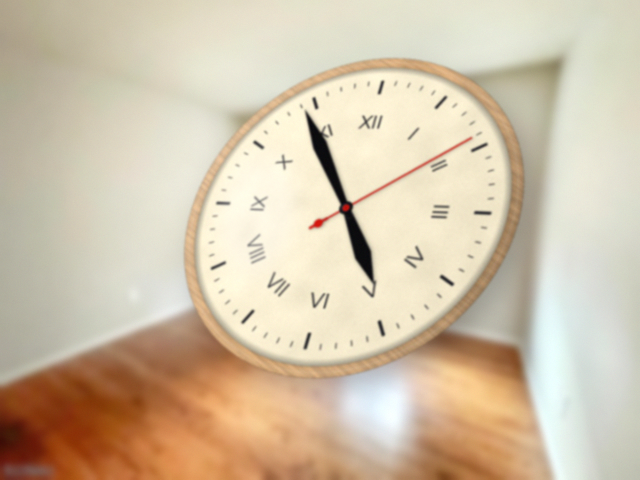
4:54:09
